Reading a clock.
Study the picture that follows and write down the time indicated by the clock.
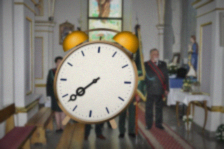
7:38
